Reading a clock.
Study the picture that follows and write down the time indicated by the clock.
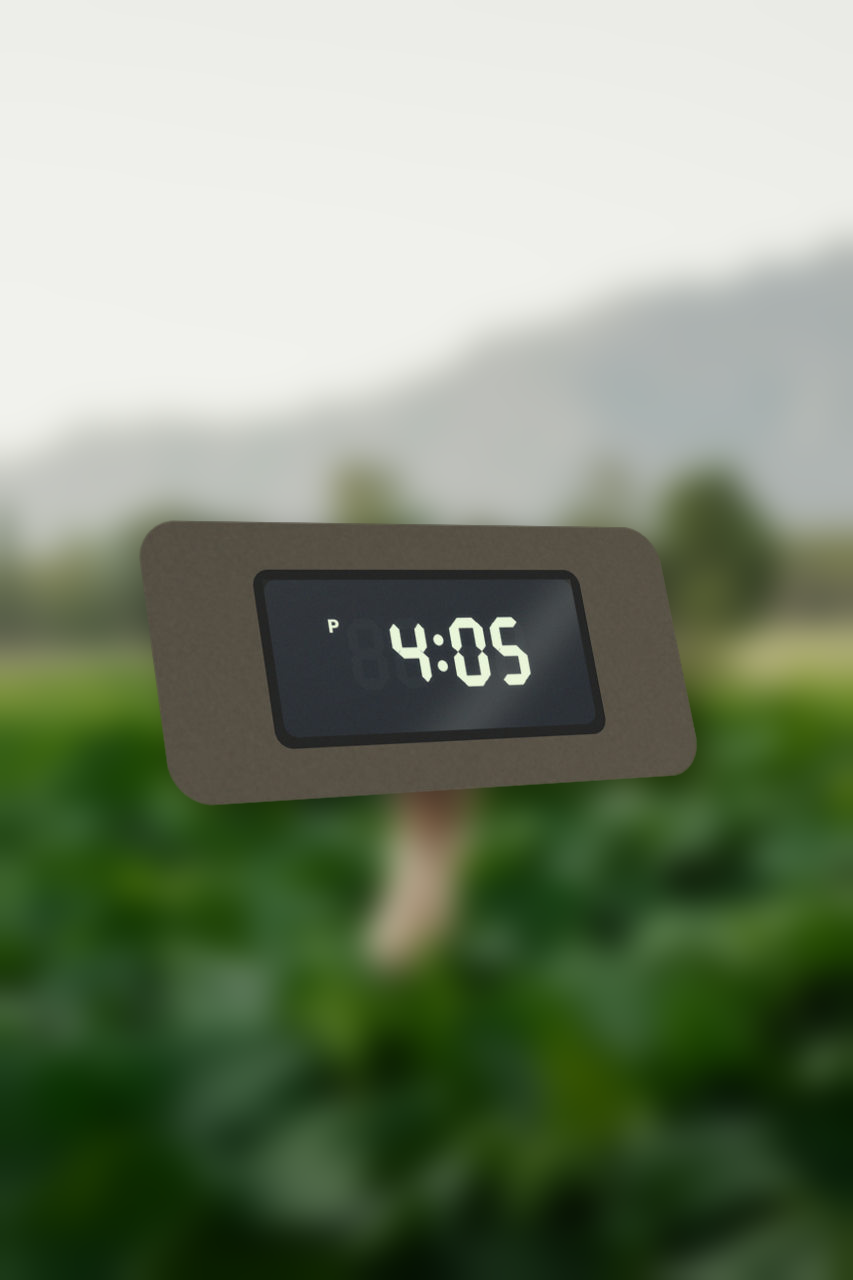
4:05
